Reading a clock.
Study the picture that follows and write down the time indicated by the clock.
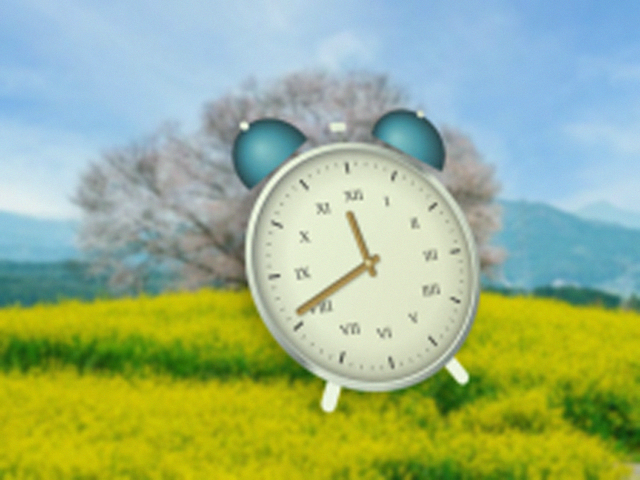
11:41
